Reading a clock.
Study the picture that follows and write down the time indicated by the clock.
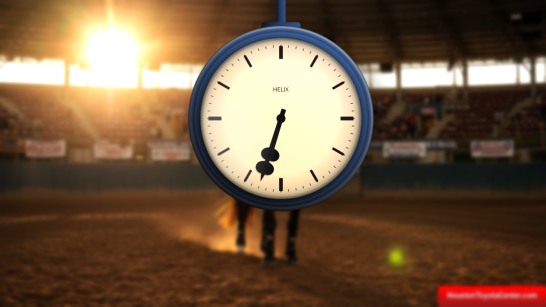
6:33
